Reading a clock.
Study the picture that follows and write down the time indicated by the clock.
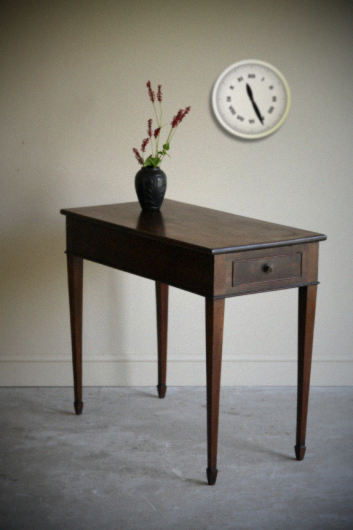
11:26
